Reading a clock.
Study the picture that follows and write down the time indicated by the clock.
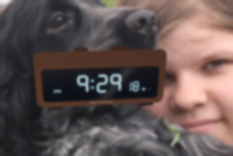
9:29
